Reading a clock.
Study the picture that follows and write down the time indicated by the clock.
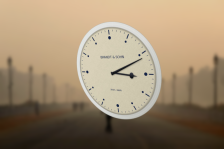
3:11
